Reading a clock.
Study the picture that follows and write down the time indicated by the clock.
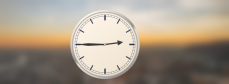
2:45
